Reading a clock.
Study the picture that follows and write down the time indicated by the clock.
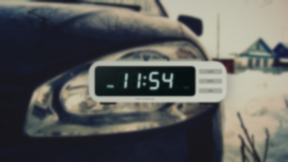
11:54
